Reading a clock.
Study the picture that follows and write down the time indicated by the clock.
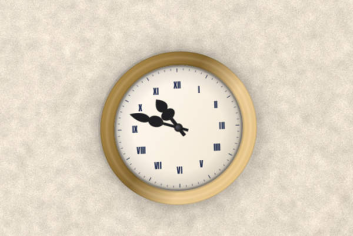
10:48
